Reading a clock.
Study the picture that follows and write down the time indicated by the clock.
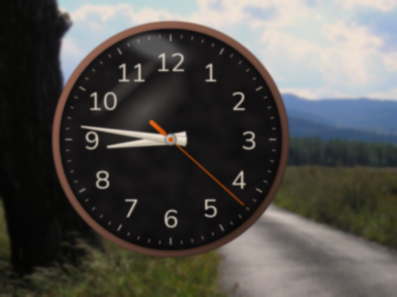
8:46:22
